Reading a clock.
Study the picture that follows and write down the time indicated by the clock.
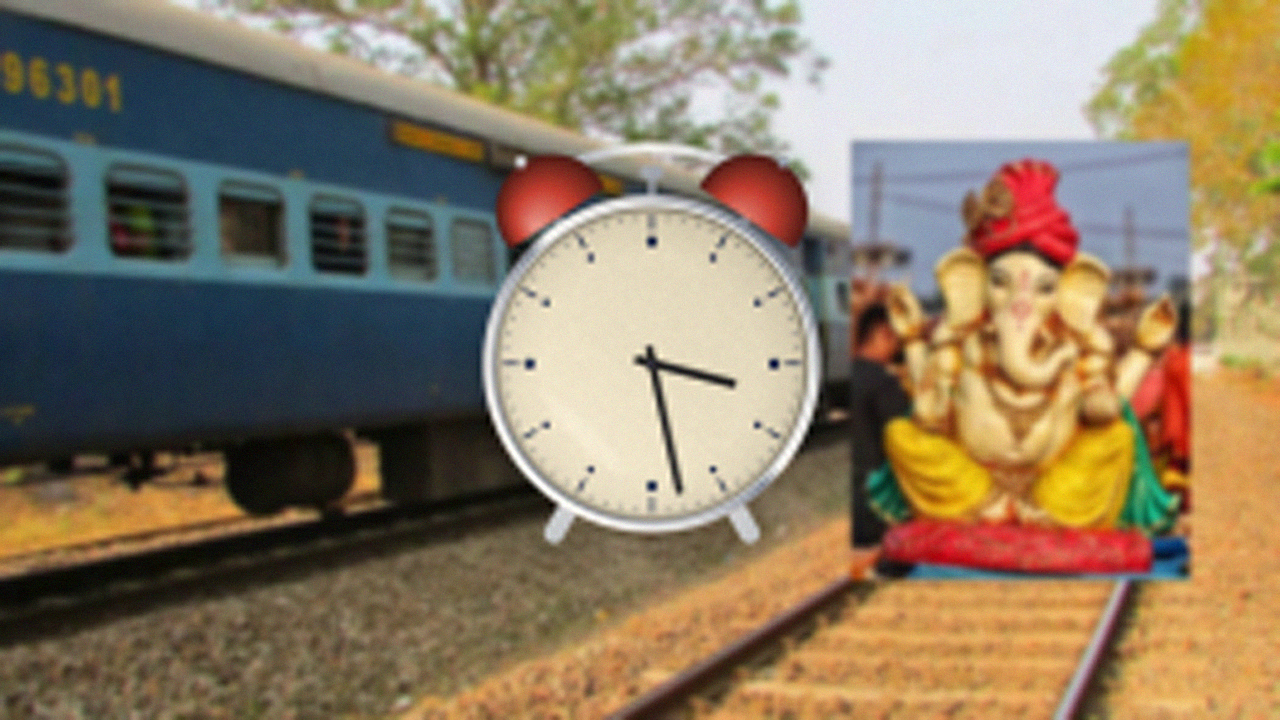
3:28
